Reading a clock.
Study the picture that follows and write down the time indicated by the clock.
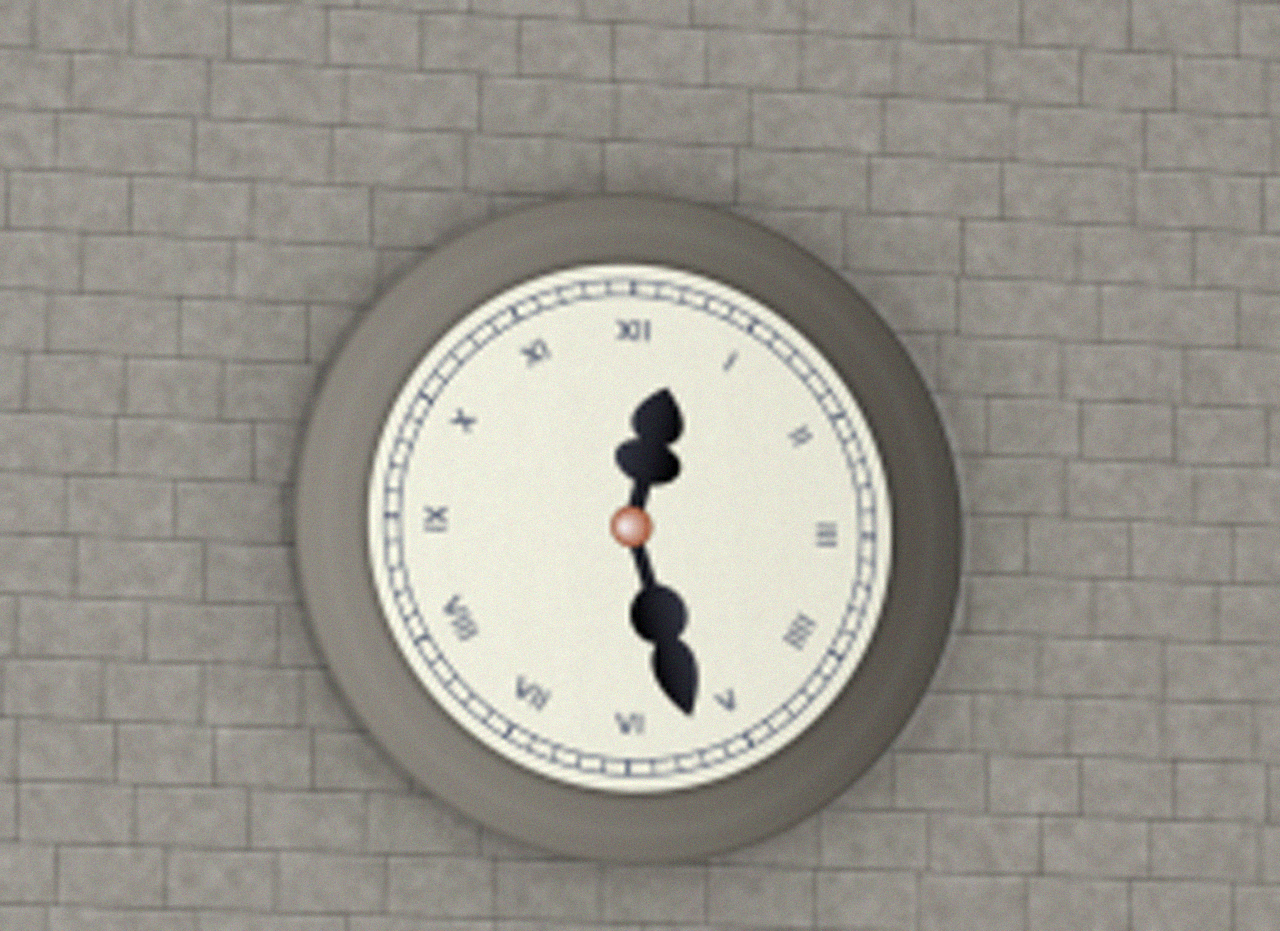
12:27
